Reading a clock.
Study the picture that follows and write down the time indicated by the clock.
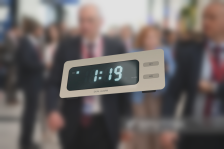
1:19
